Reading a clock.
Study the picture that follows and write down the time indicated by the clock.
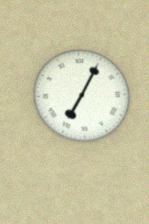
7:05
